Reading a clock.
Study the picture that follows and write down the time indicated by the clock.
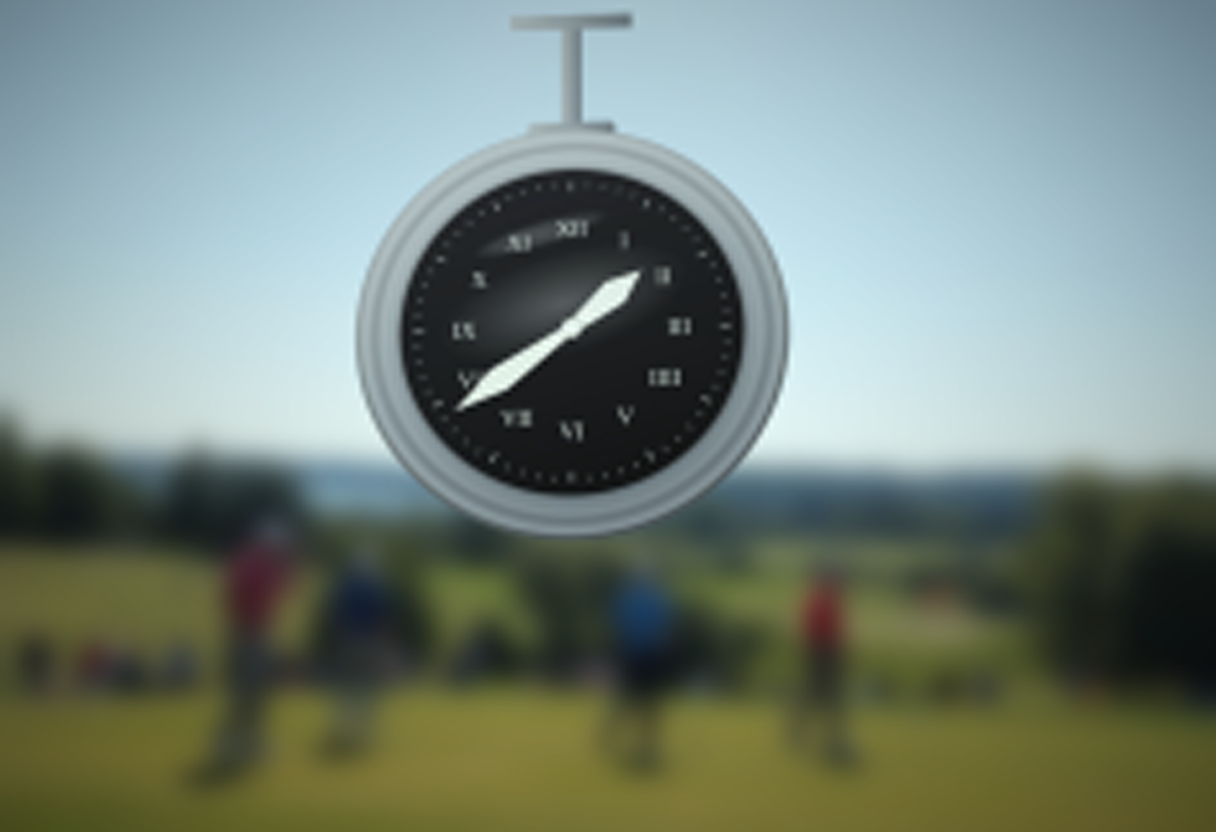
1:39
